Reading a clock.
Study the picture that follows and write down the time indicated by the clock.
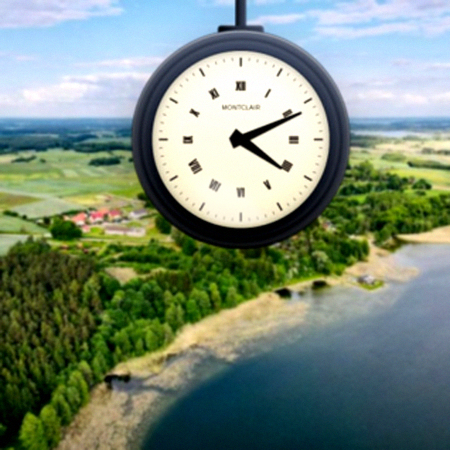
4:11
